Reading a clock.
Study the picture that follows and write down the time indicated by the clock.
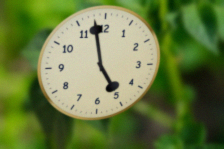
4:58
